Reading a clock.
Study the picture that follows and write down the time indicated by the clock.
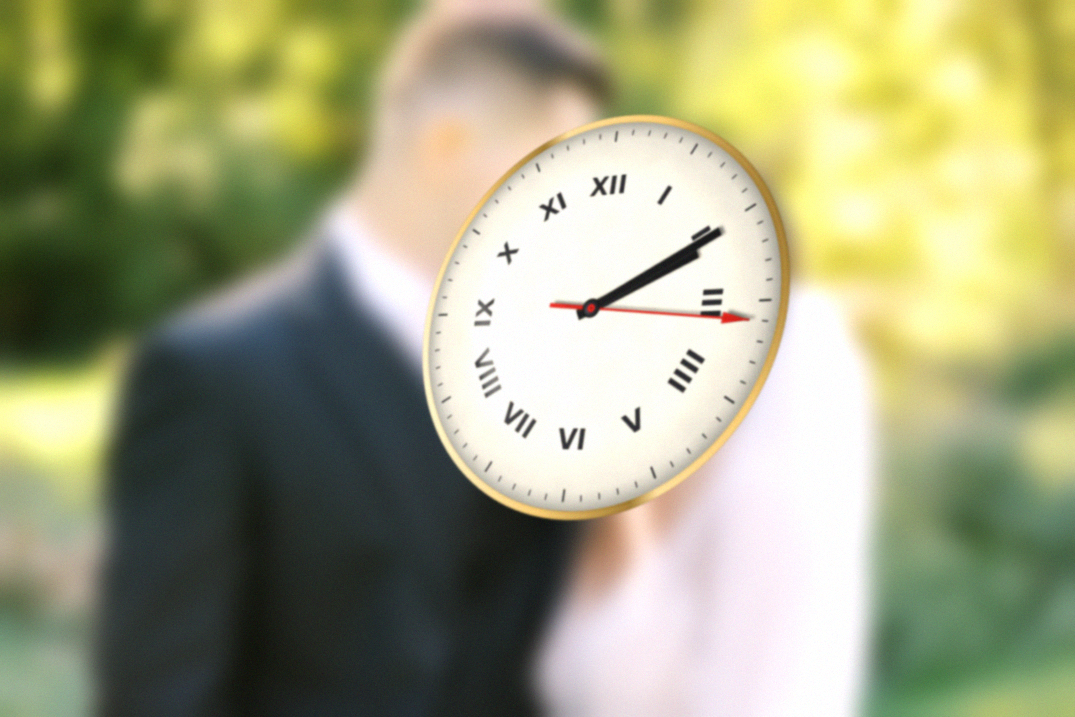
2:10:16
